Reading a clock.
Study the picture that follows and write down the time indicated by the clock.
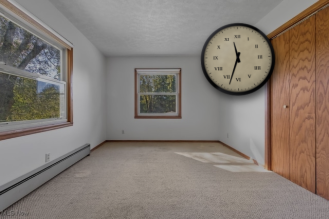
11:33
